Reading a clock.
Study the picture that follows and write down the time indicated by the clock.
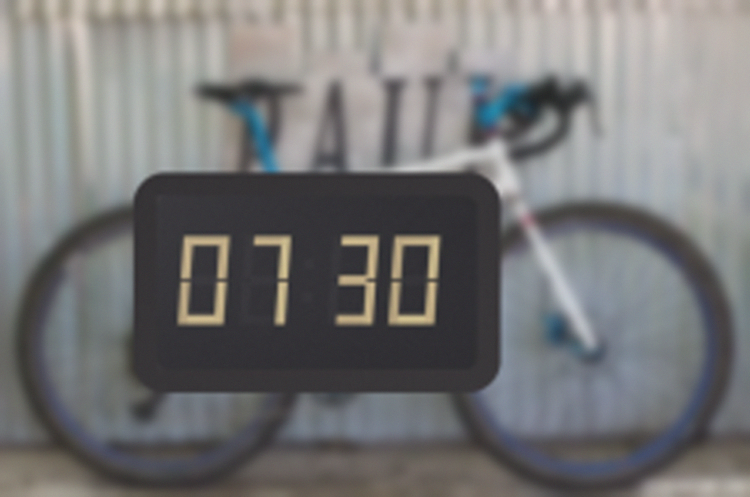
7:30
